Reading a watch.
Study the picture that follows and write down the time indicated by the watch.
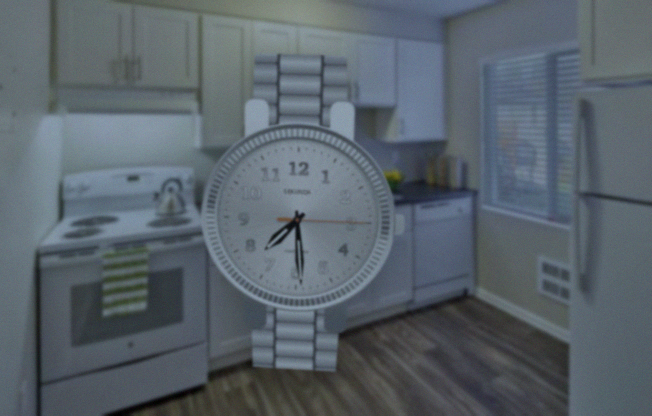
7:29:15
